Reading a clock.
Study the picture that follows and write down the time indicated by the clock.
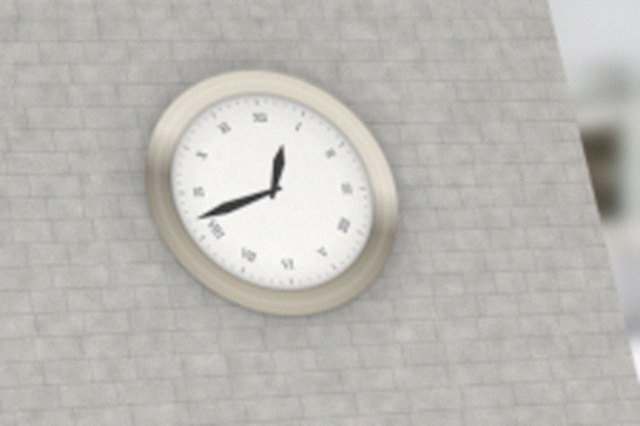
12:42
